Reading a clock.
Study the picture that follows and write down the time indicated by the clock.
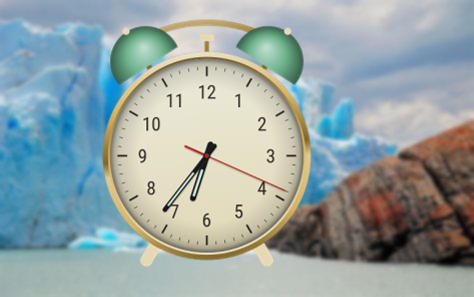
6:36:19
